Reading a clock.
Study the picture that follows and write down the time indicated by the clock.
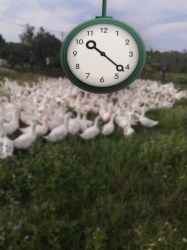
10:22
